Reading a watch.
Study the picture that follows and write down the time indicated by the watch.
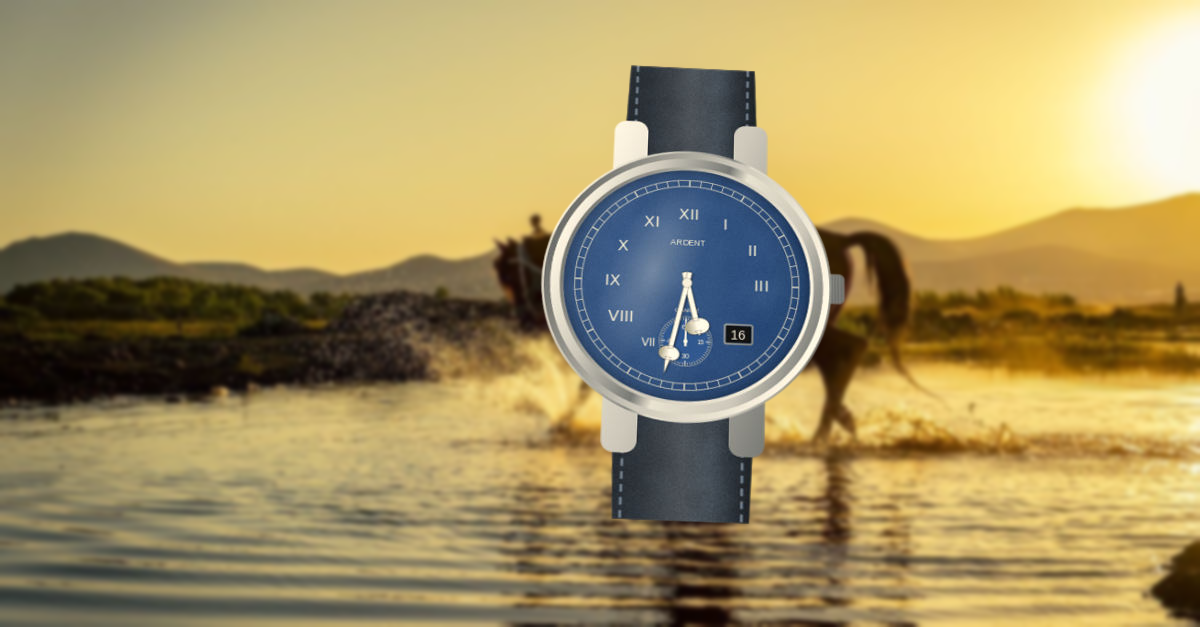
5:32
